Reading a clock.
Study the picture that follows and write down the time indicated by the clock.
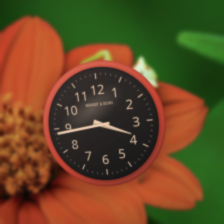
3:44
